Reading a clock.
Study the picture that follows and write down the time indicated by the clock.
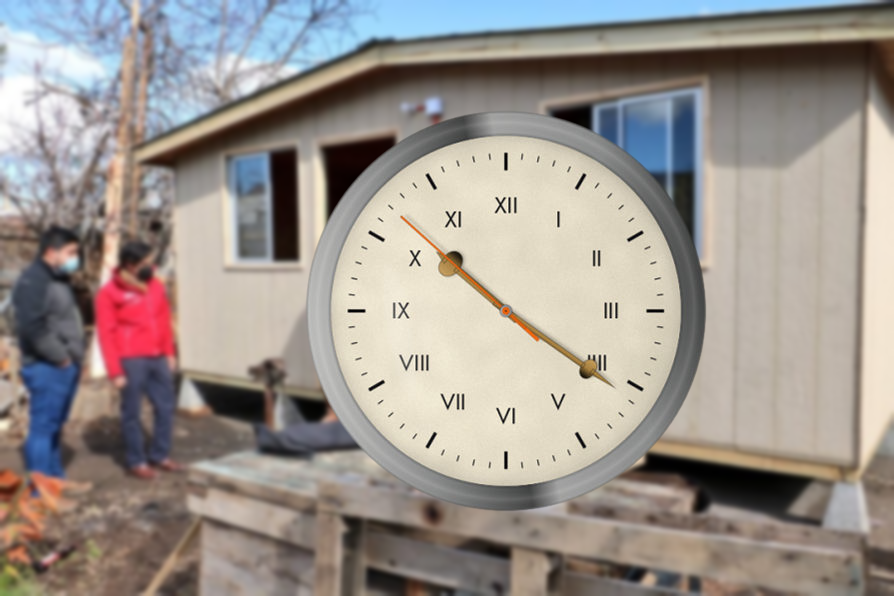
10:20:52
